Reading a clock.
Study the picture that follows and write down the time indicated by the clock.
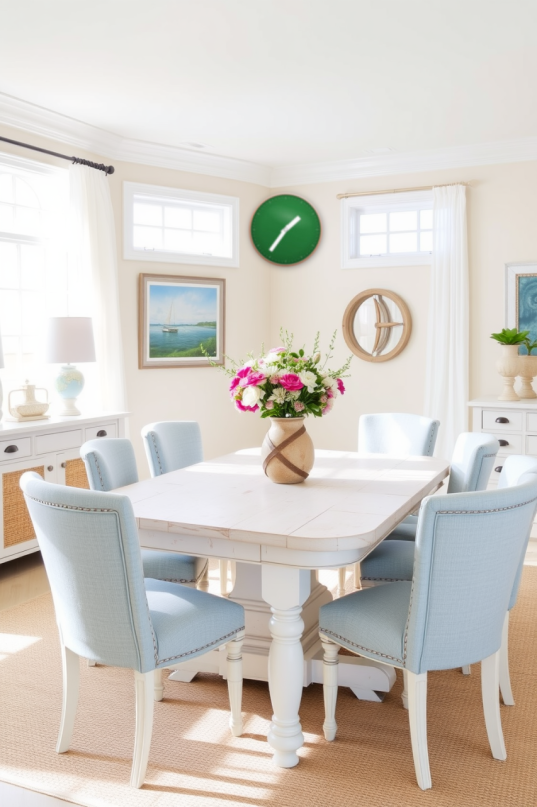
1:36
